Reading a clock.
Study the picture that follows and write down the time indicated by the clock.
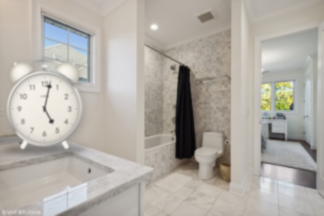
5:02
